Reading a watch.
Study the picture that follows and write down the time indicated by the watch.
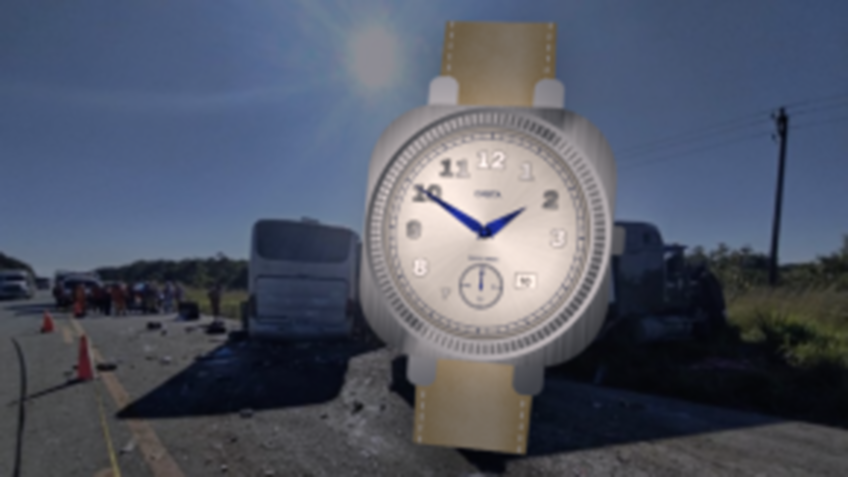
1:50
